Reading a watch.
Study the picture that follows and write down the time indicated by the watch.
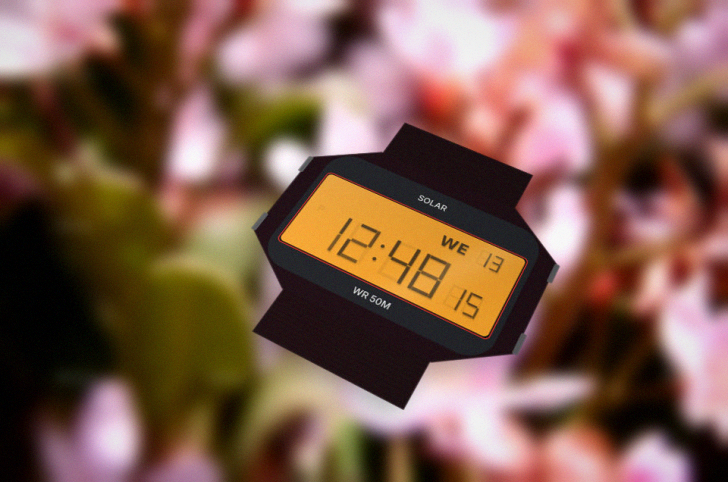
12:48:15
